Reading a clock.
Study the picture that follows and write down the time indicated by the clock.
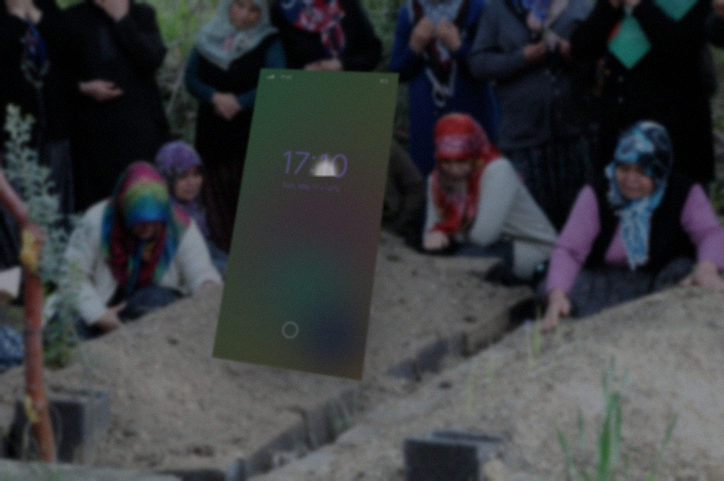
17:10
